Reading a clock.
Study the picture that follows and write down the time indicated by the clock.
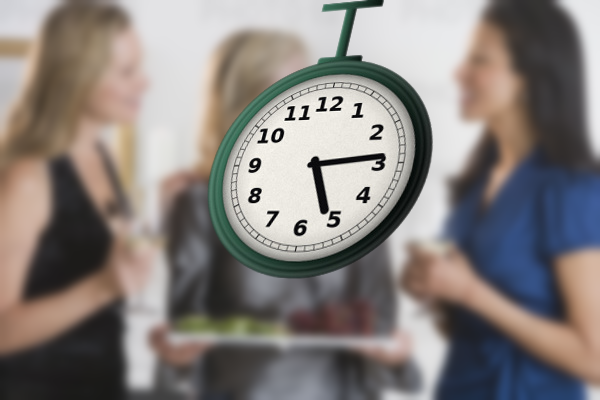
5:14
